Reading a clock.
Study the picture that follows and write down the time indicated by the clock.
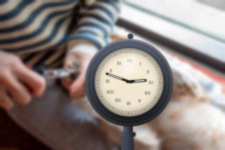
2:48
